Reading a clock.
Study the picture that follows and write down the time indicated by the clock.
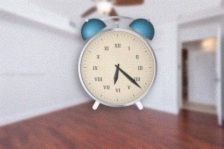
6:22
